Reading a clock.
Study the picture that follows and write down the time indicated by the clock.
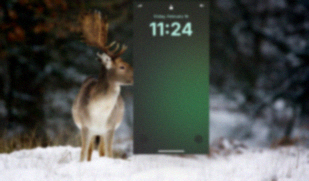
11:24
